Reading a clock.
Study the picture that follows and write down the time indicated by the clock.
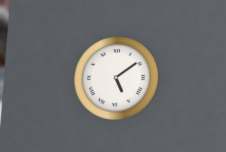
5:09
